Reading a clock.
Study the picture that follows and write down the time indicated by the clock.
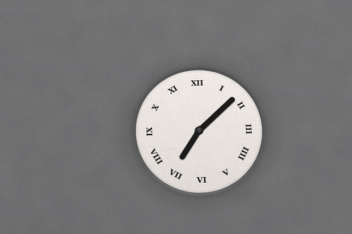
7:08
